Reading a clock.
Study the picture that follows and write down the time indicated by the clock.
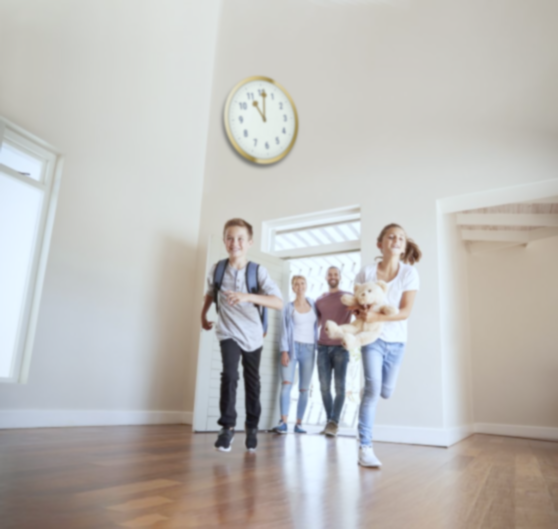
11:01
